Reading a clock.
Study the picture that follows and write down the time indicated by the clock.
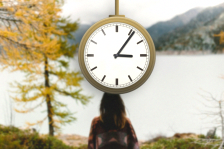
3:06
